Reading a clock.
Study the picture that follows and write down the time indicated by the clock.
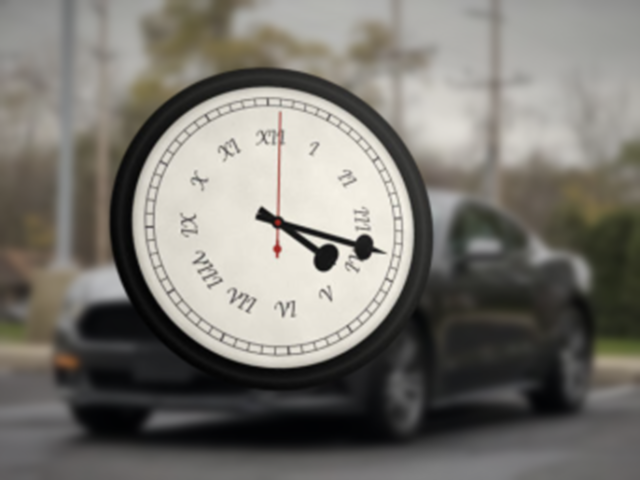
4:18:01
